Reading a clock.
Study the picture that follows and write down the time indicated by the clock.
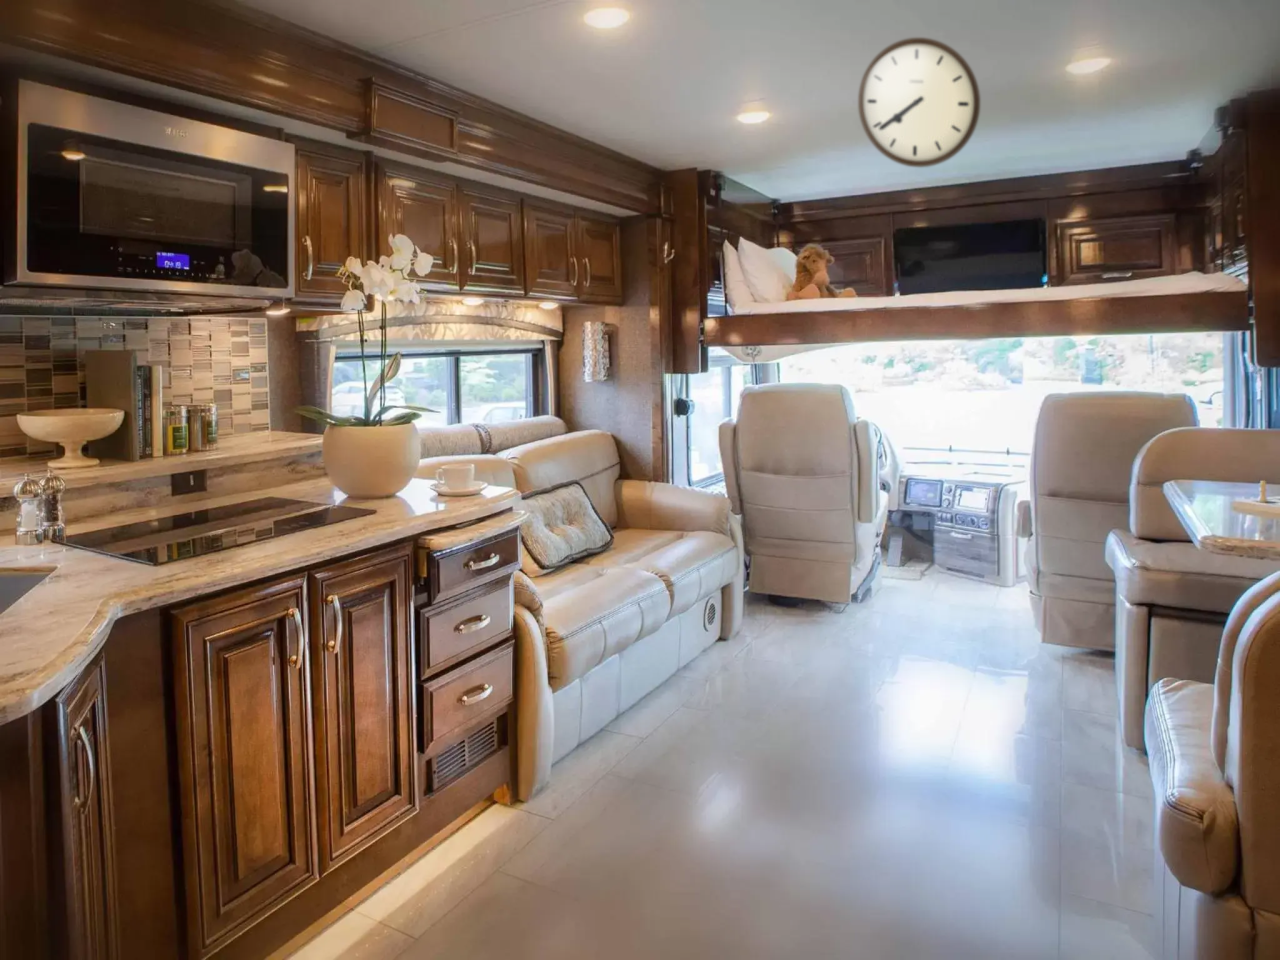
7:39
